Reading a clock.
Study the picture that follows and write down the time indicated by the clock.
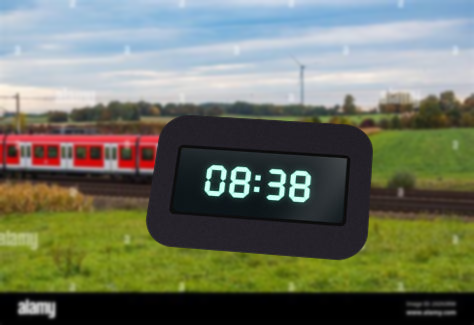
8:38
